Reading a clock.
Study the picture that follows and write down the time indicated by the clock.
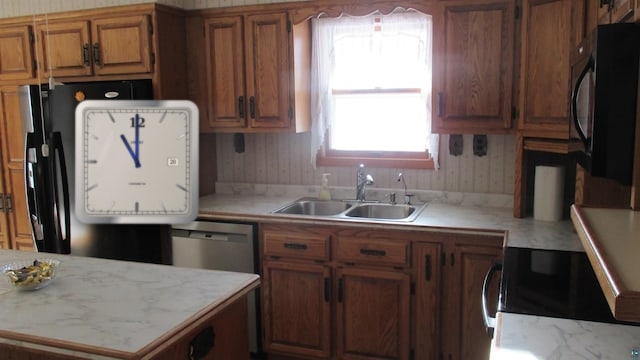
11:00
